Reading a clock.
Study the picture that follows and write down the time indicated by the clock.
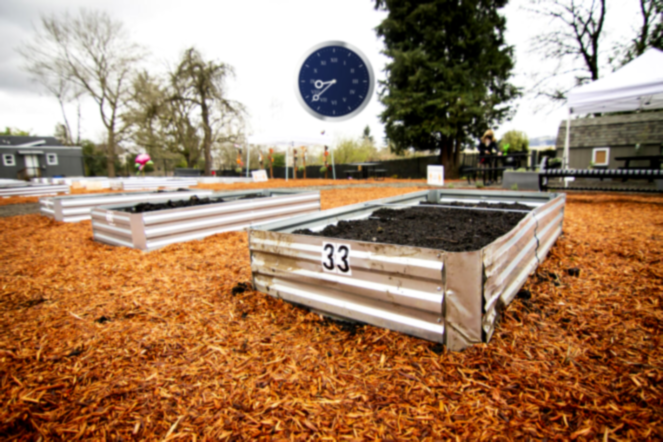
8:38
